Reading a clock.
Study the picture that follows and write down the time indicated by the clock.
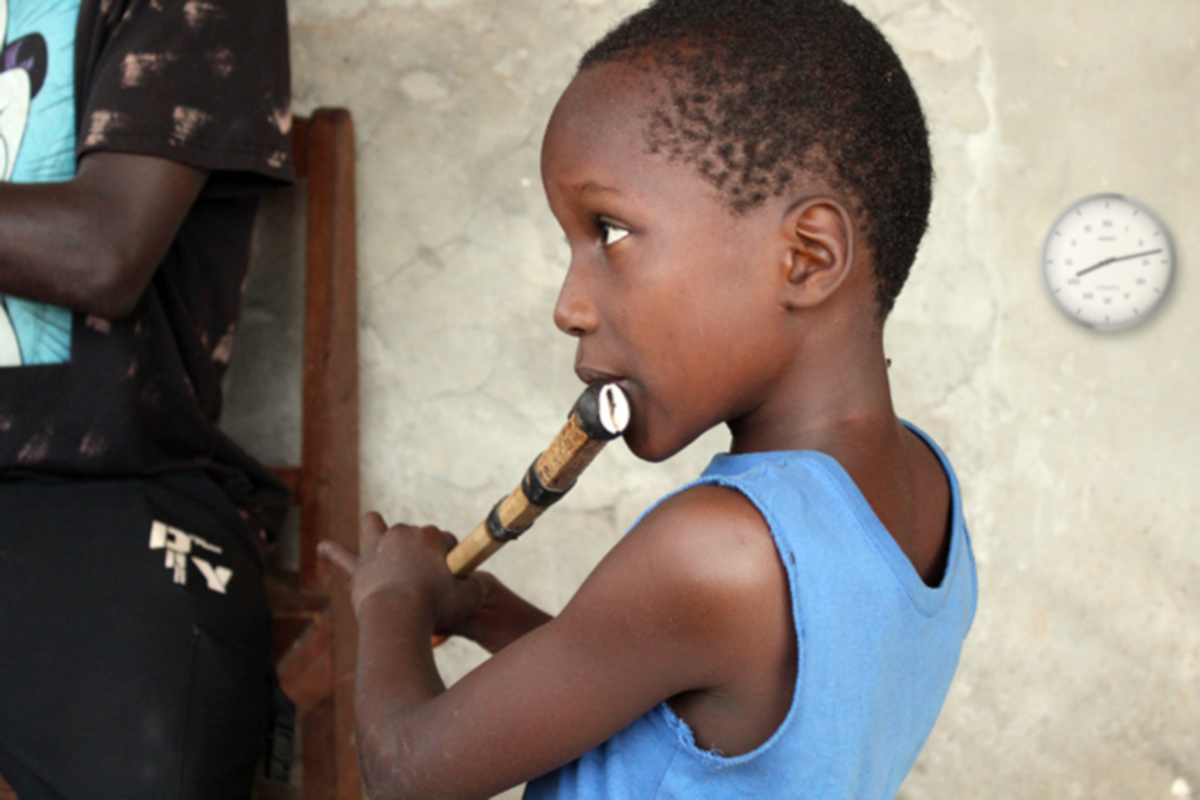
8:13
